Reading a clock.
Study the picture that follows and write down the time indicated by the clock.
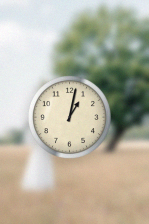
1:02
